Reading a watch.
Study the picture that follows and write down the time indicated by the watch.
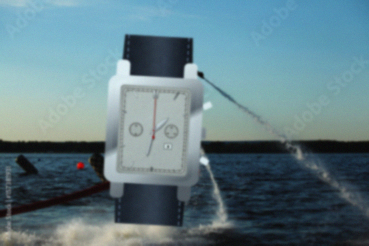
1:32
